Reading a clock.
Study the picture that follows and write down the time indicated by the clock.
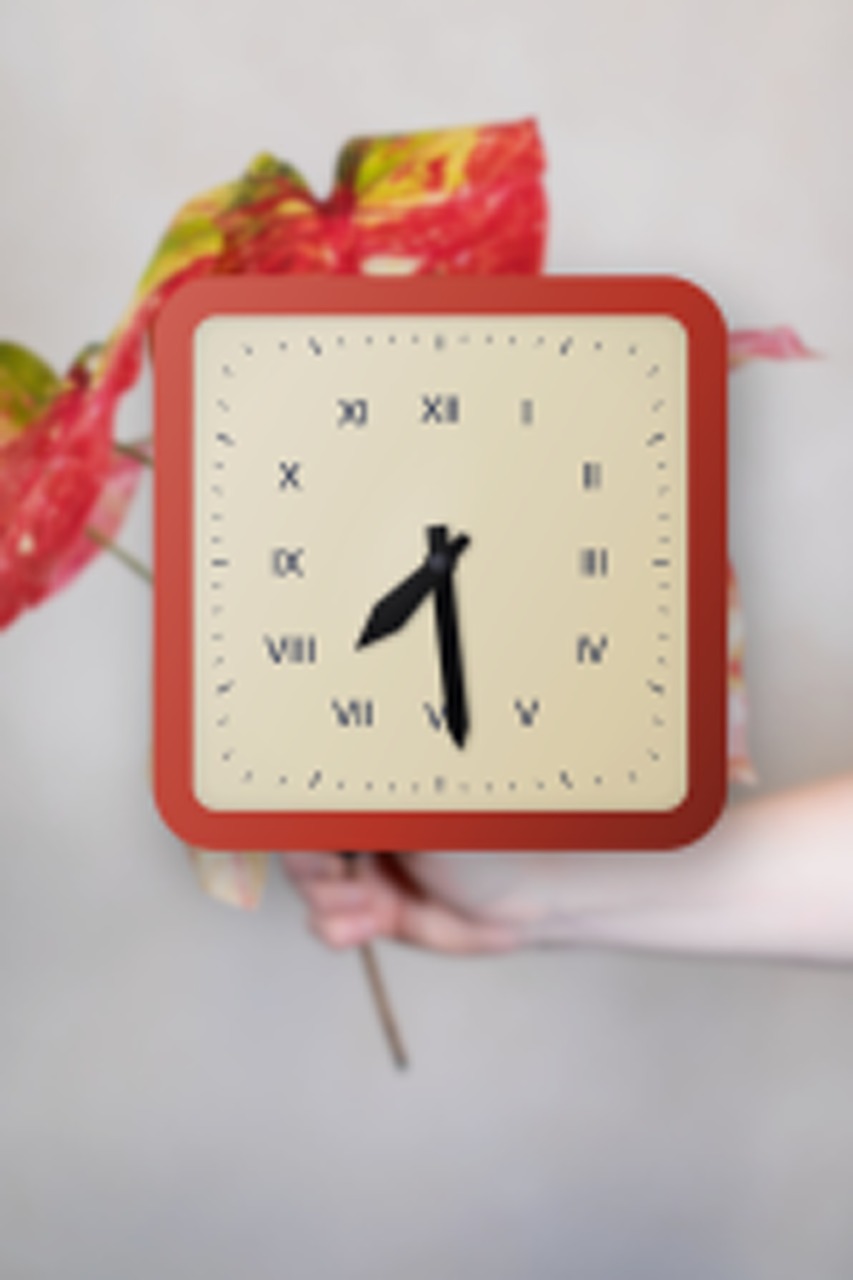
7:29
